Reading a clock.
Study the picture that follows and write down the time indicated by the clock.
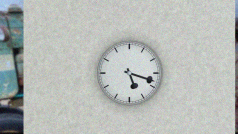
5:18
